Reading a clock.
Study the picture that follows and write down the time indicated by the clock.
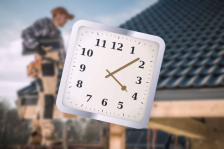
4:08
